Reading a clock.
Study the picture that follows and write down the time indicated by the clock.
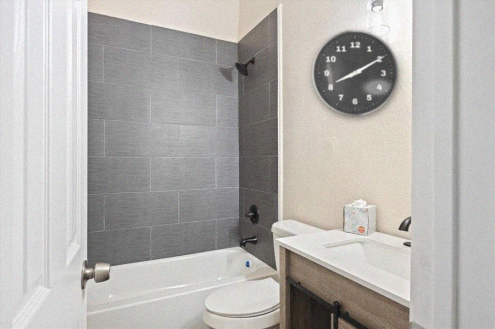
8:10
